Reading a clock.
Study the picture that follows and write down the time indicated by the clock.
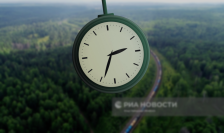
2:34
